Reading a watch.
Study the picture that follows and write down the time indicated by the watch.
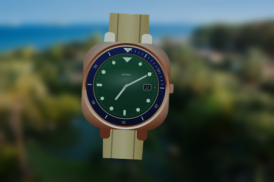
7:10
